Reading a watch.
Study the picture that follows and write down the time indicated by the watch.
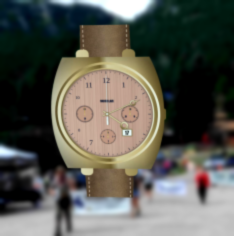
4:11
